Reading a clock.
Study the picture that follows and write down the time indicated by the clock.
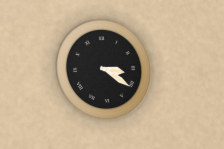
3:21
